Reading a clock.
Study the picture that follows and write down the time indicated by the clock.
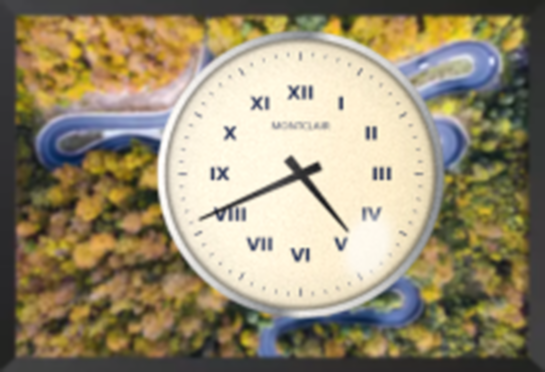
4:41
